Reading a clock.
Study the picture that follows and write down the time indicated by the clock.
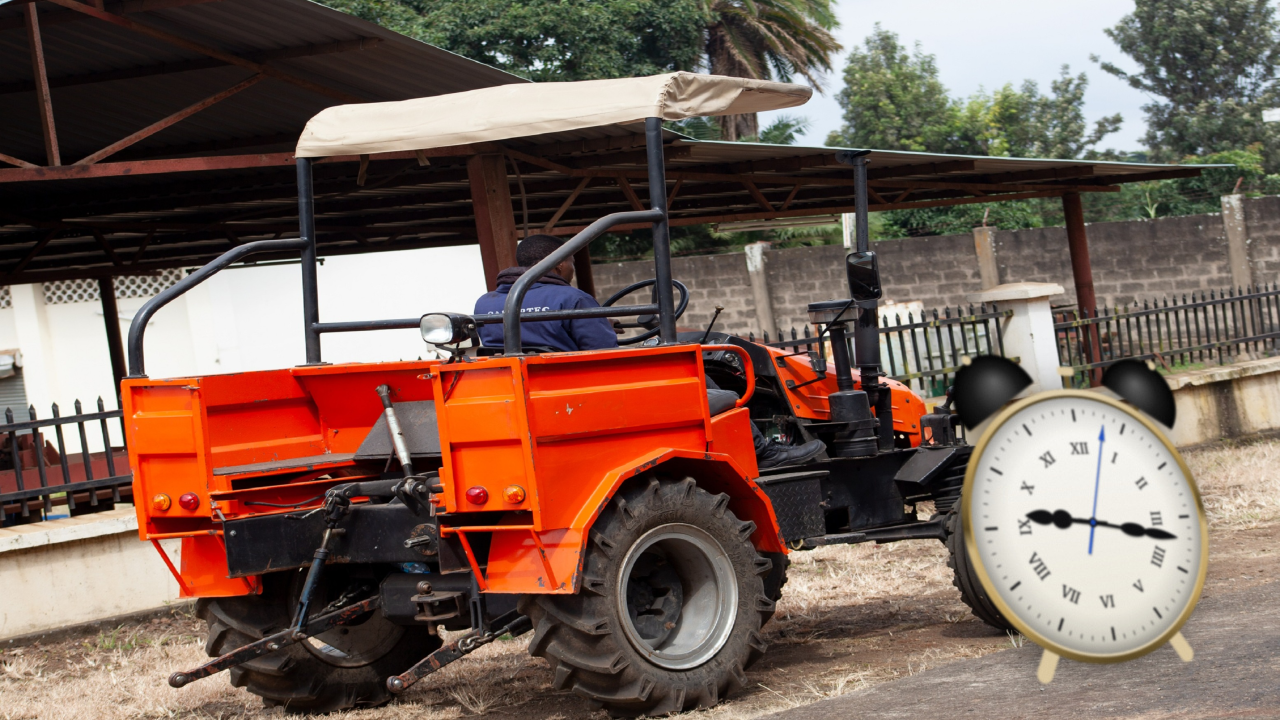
9:17:03
